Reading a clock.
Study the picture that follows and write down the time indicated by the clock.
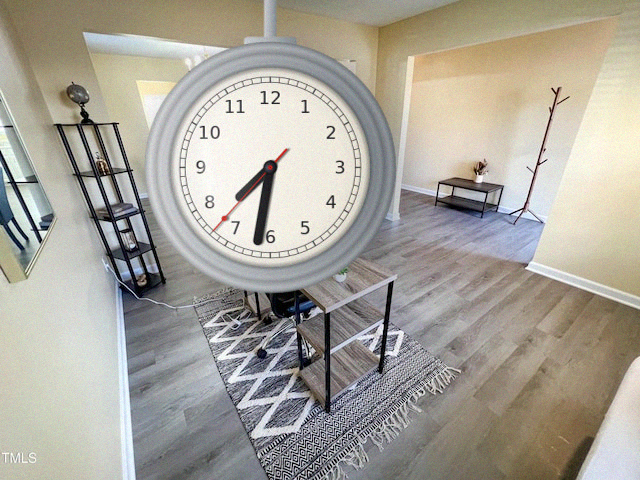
7:31:37
